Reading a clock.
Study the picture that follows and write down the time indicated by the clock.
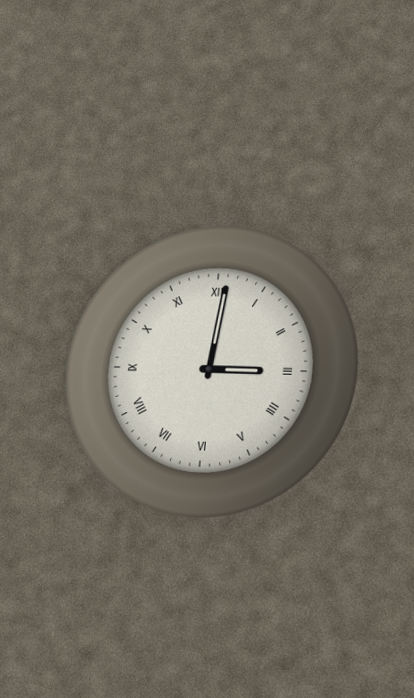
3:01
